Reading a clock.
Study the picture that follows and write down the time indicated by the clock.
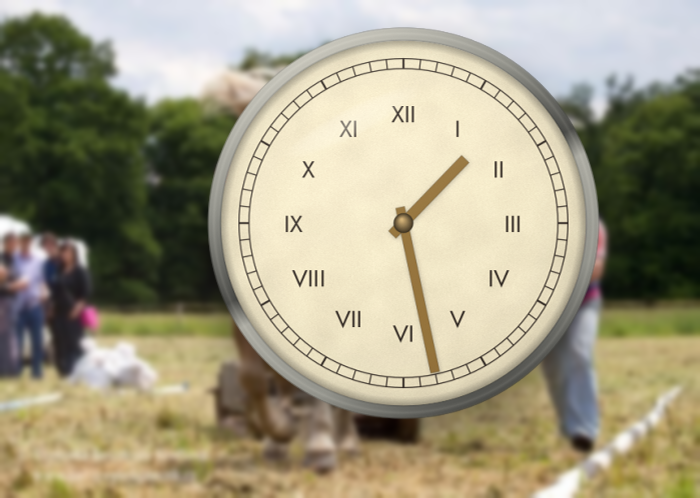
1:28
